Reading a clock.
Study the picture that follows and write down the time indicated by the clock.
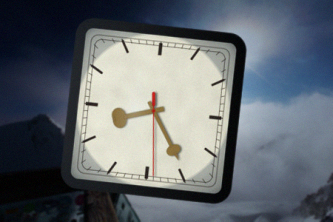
8:24:29
